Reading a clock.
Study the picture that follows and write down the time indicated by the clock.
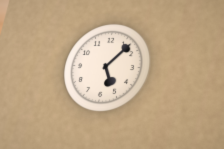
5:07
